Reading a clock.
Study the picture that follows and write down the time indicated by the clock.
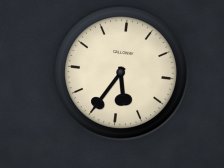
5:35
